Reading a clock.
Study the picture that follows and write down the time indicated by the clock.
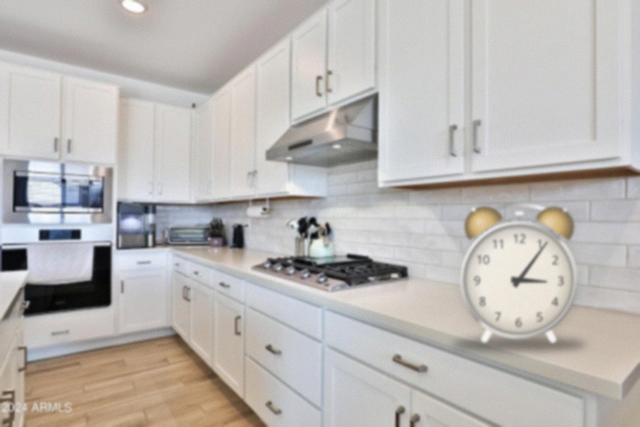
3:06
